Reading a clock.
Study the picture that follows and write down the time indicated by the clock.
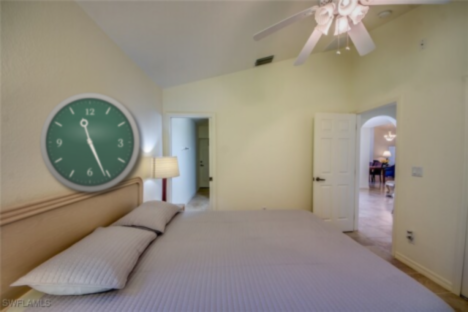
11:26
